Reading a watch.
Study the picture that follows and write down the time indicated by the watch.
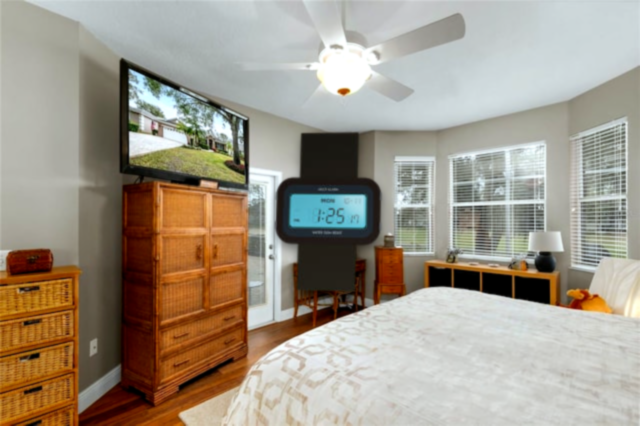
1:25
